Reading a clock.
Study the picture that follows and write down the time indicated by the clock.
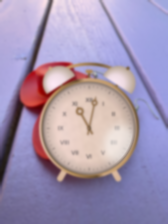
11:02
